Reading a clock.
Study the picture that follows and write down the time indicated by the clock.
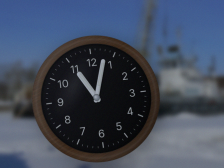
11:03
